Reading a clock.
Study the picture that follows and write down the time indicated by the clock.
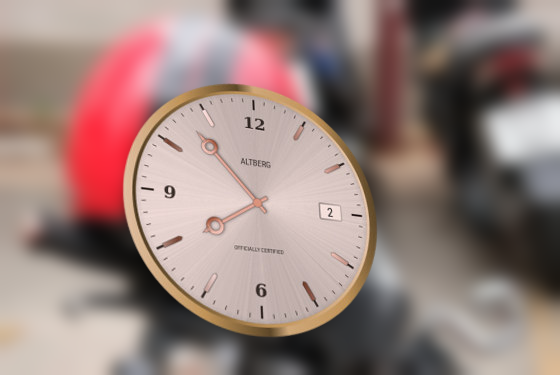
7:53
